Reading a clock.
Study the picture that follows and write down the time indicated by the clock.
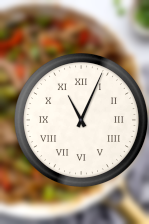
11:04
